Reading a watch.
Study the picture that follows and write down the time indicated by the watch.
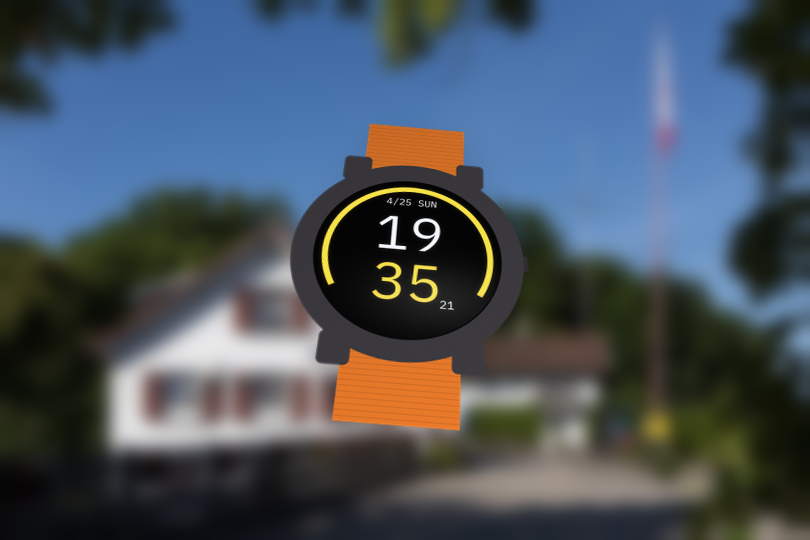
19:35:21
